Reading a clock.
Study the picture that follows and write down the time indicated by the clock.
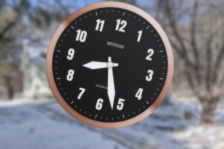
8:27
